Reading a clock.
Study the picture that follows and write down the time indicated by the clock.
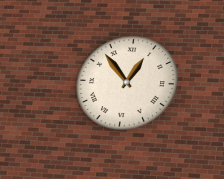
12:53
